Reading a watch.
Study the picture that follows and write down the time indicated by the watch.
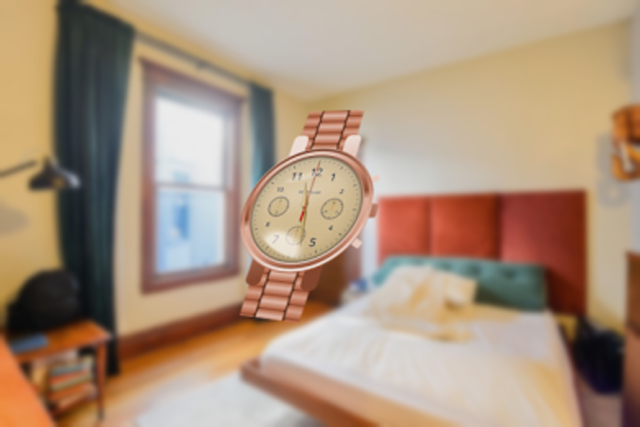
11:28
